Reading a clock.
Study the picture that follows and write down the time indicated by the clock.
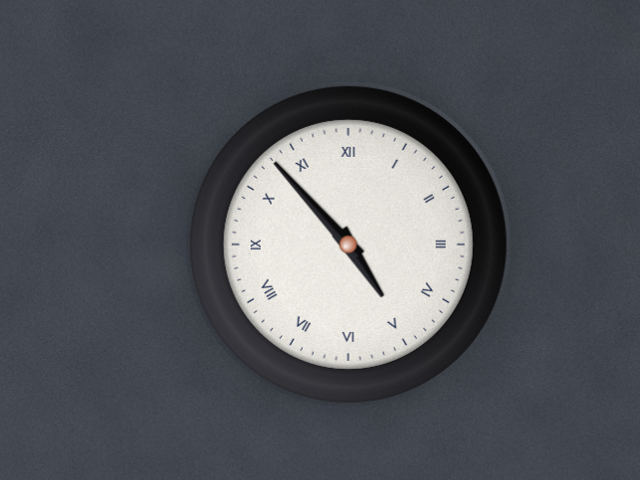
4:53
